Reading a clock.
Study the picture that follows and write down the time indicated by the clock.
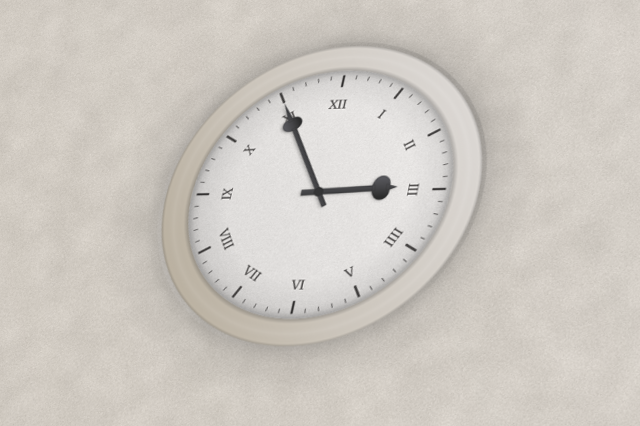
2:55
